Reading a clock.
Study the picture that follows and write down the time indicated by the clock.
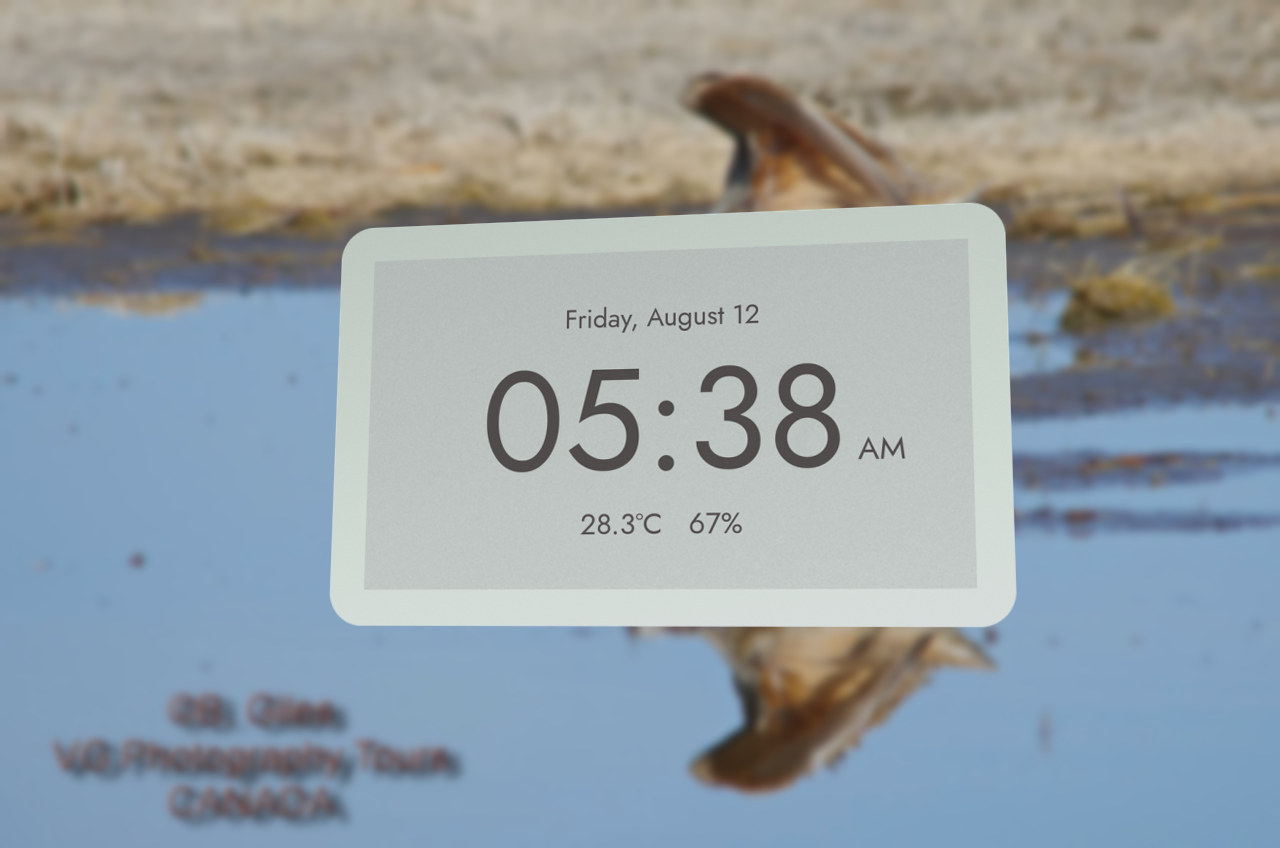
5:38
